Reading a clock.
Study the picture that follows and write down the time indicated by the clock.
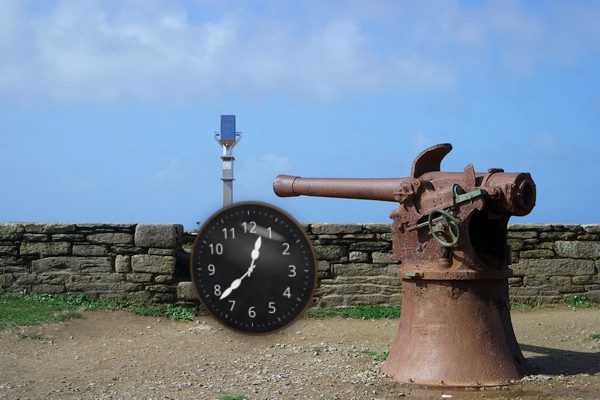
12:38
